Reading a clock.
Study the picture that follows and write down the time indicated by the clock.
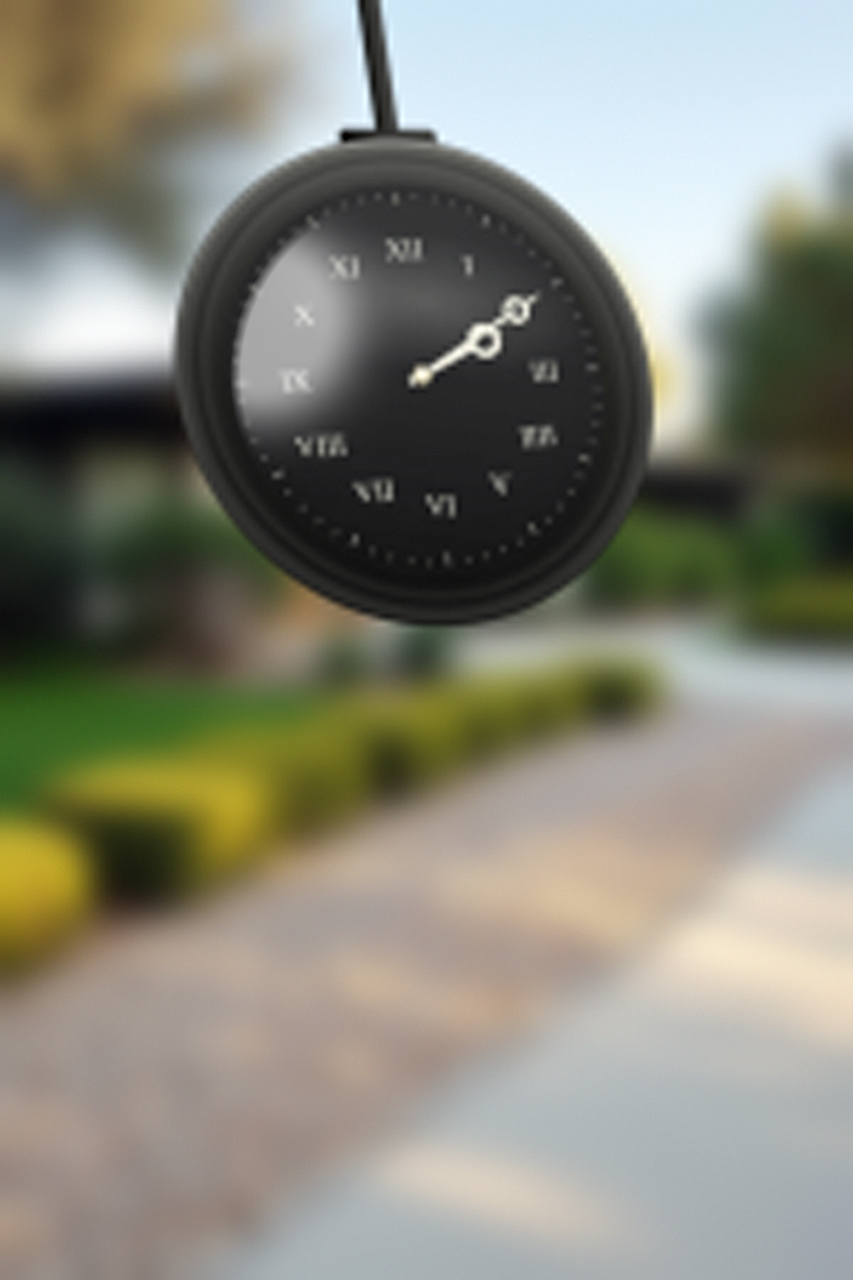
2:10
